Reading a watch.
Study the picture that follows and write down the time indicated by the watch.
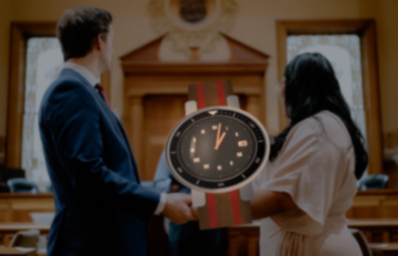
1:02
